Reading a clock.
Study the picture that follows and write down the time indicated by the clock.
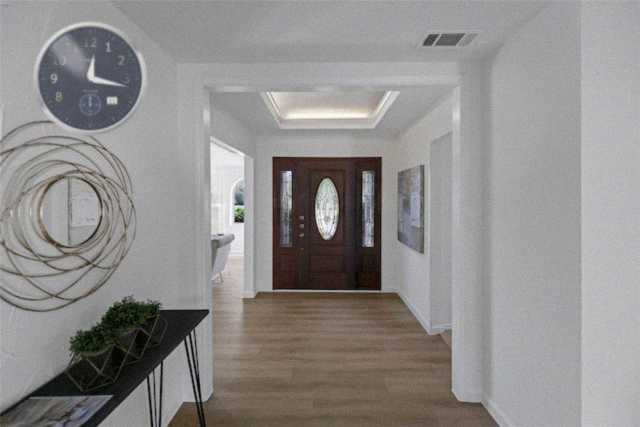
12:17
